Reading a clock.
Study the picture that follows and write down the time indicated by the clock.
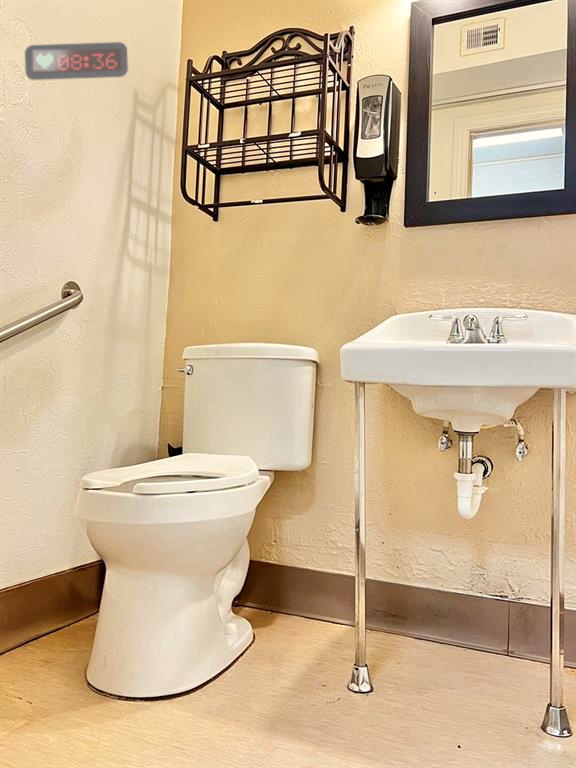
8:36
